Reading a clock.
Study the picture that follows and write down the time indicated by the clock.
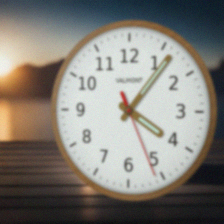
4:06:26
